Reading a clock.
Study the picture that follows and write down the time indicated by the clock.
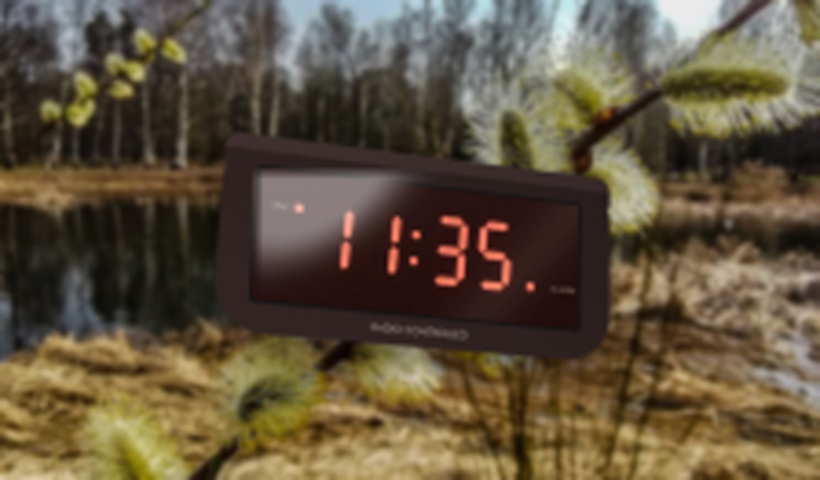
11:35
